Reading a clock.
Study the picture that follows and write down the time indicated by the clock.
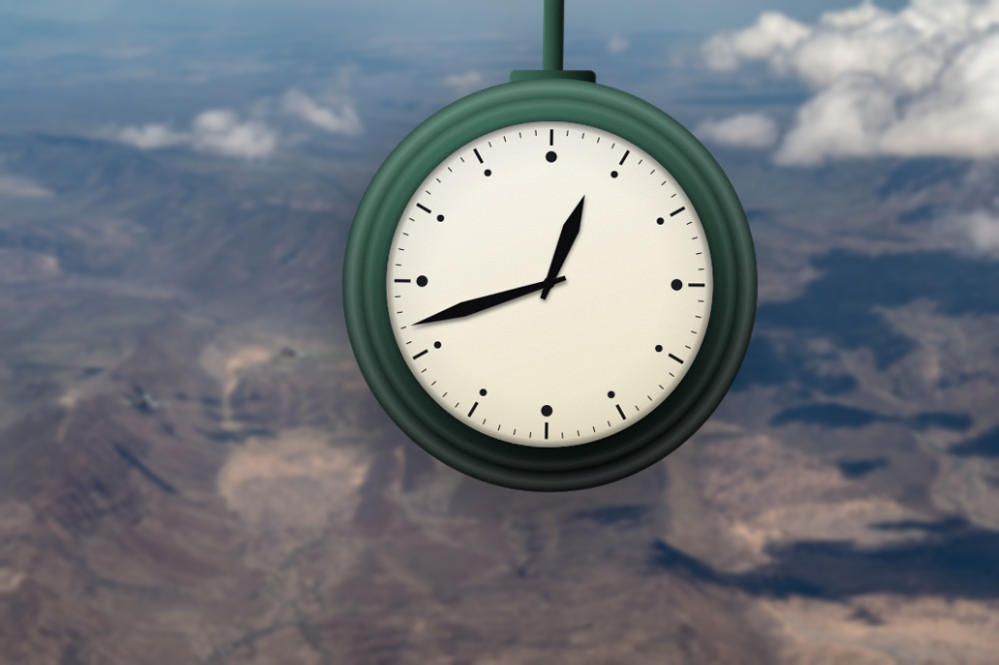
12:42
